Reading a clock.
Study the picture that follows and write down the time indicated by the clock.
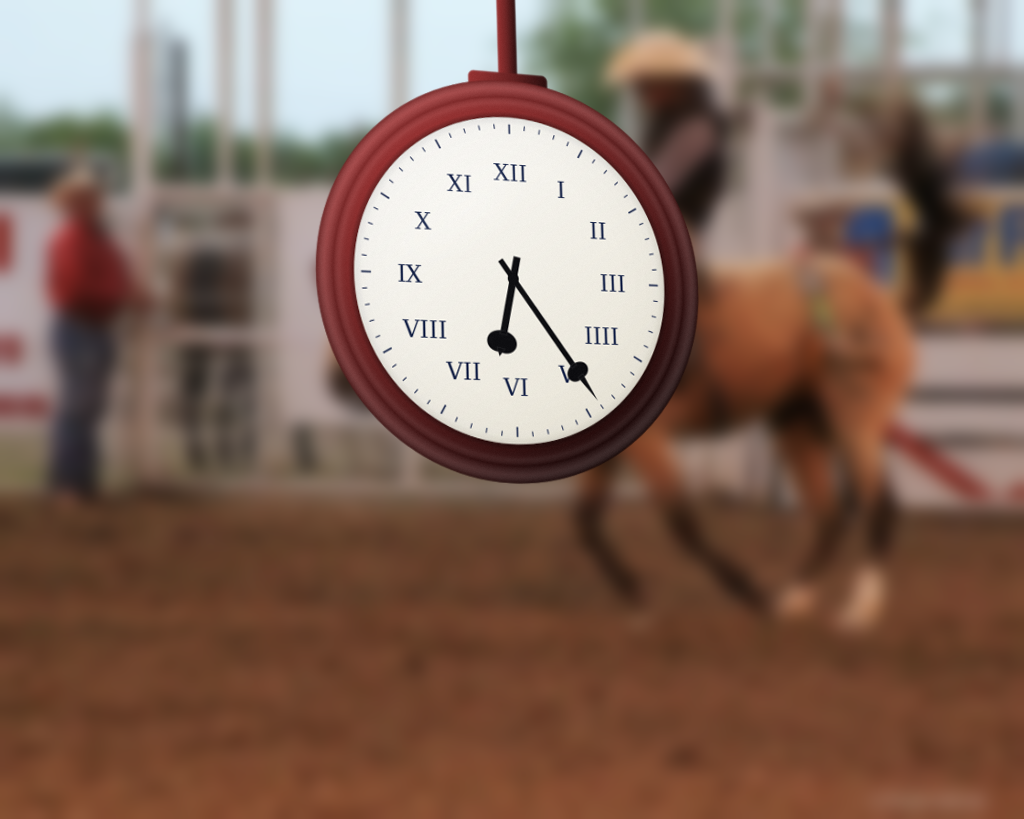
6:24
